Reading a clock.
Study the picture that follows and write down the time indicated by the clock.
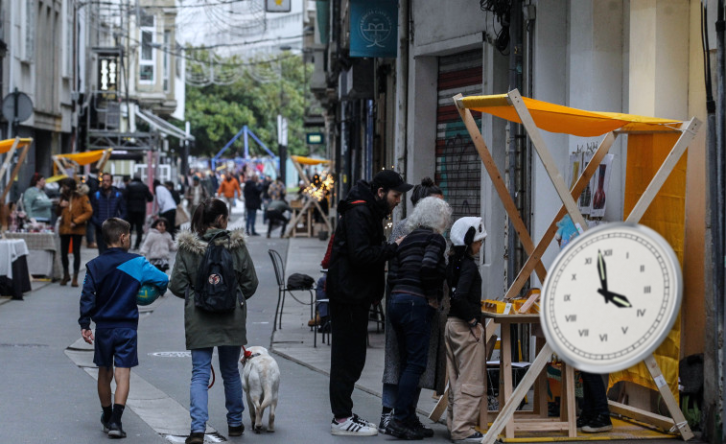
3:58
